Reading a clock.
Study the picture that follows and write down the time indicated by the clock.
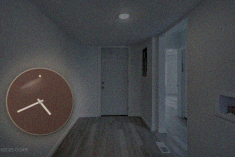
4:41
